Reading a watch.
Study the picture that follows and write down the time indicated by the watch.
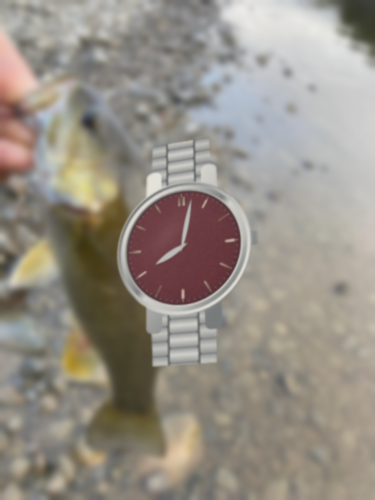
8:02
